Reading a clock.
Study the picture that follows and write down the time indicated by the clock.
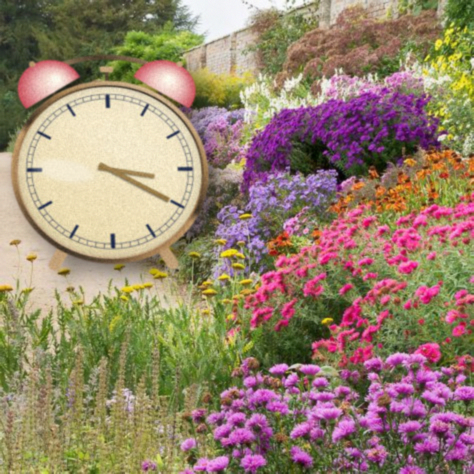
3:20
